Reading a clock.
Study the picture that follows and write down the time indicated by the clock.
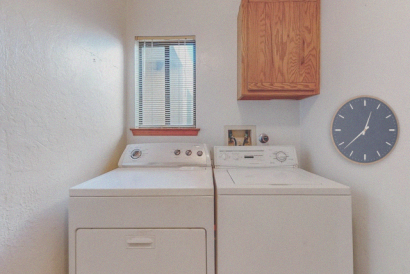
12:38
